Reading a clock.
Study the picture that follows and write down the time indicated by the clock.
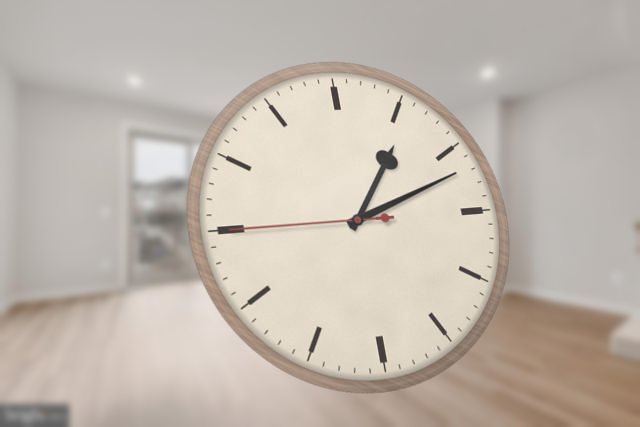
1:11:45
